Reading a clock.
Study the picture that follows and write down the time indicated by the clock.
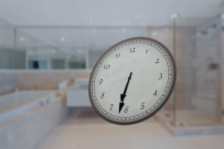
6:32
